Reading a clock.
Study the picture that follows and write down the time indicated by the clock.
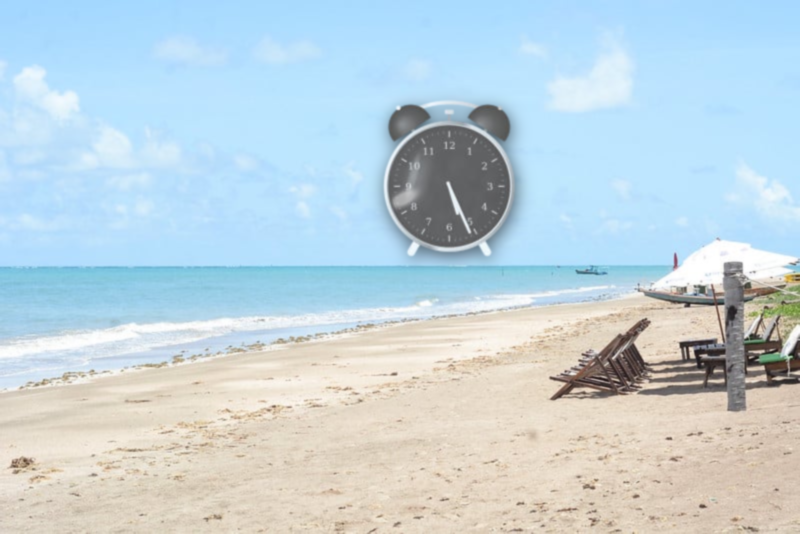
5:26
